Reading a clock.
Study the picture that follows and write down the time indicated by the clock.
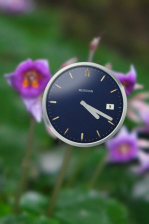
4:19
